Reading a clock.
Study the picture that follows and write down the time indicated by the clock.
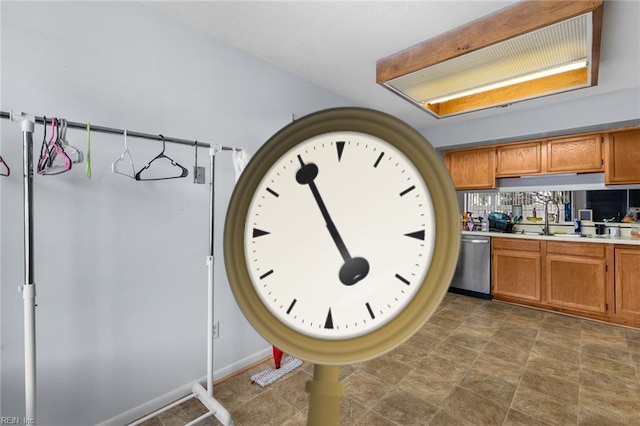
4:55
